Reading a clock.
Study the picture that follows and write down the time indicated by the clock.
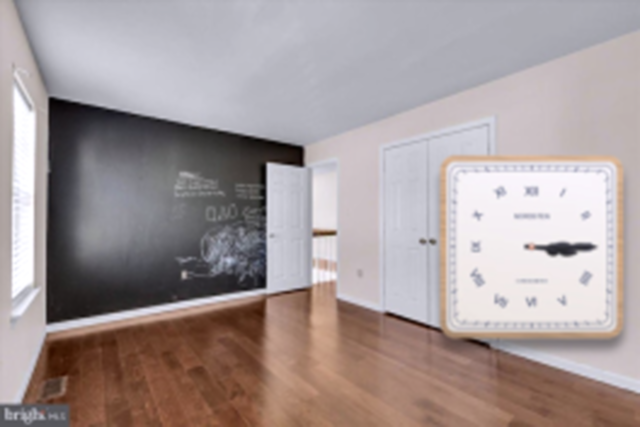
3:15
